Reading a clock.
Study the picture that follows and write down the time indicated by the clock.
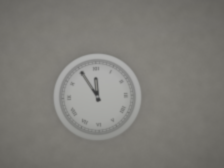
11:55
